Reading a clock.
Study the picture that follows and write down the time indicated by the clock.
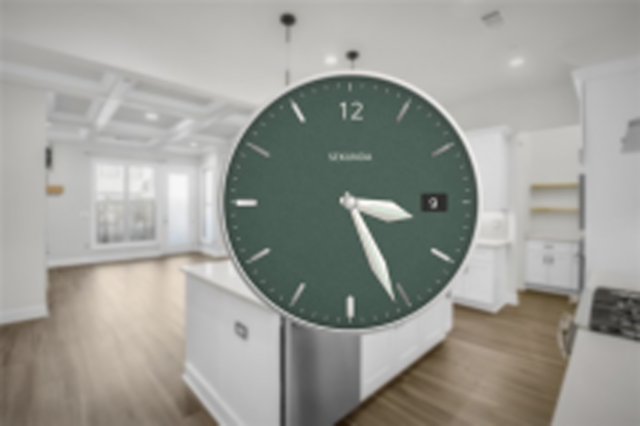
3:26
